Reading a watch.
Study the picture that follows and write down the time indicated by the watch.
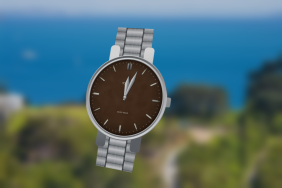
12:03
